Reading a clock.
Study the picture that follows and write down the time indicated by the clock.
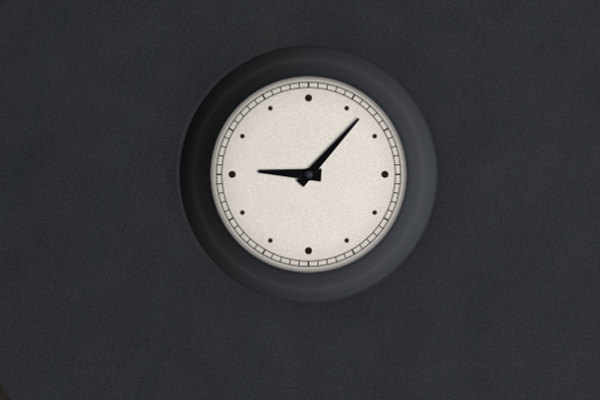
9:07
